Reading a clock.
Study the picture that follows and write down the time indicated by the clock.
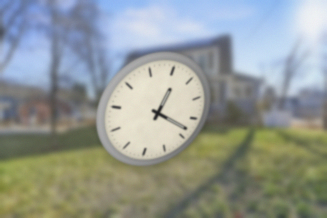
12:18
